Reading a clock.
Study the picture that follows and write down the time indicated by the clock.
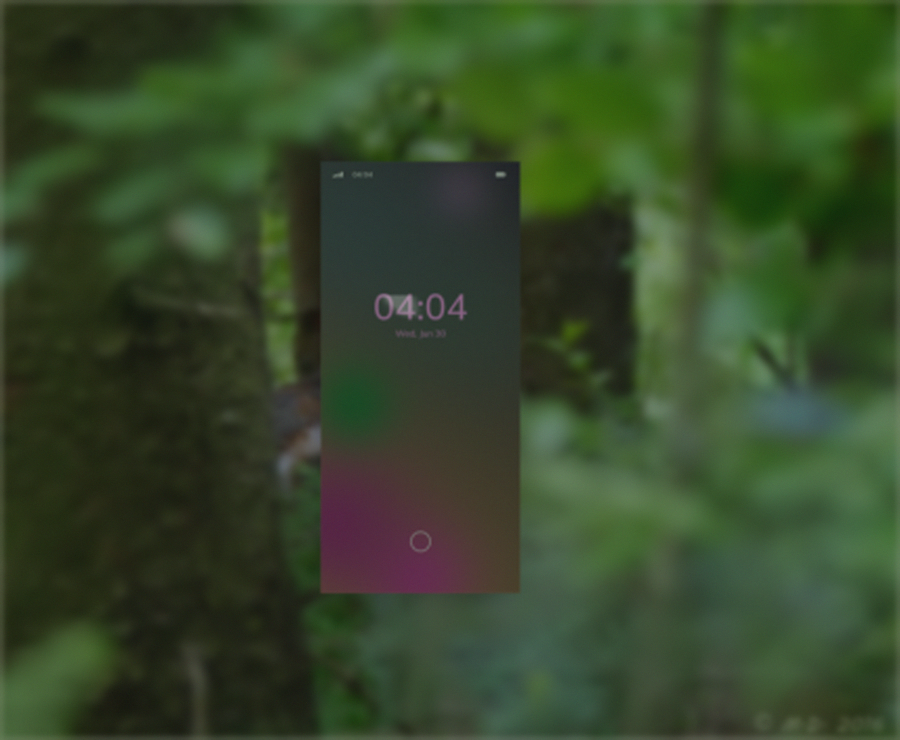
4:04
